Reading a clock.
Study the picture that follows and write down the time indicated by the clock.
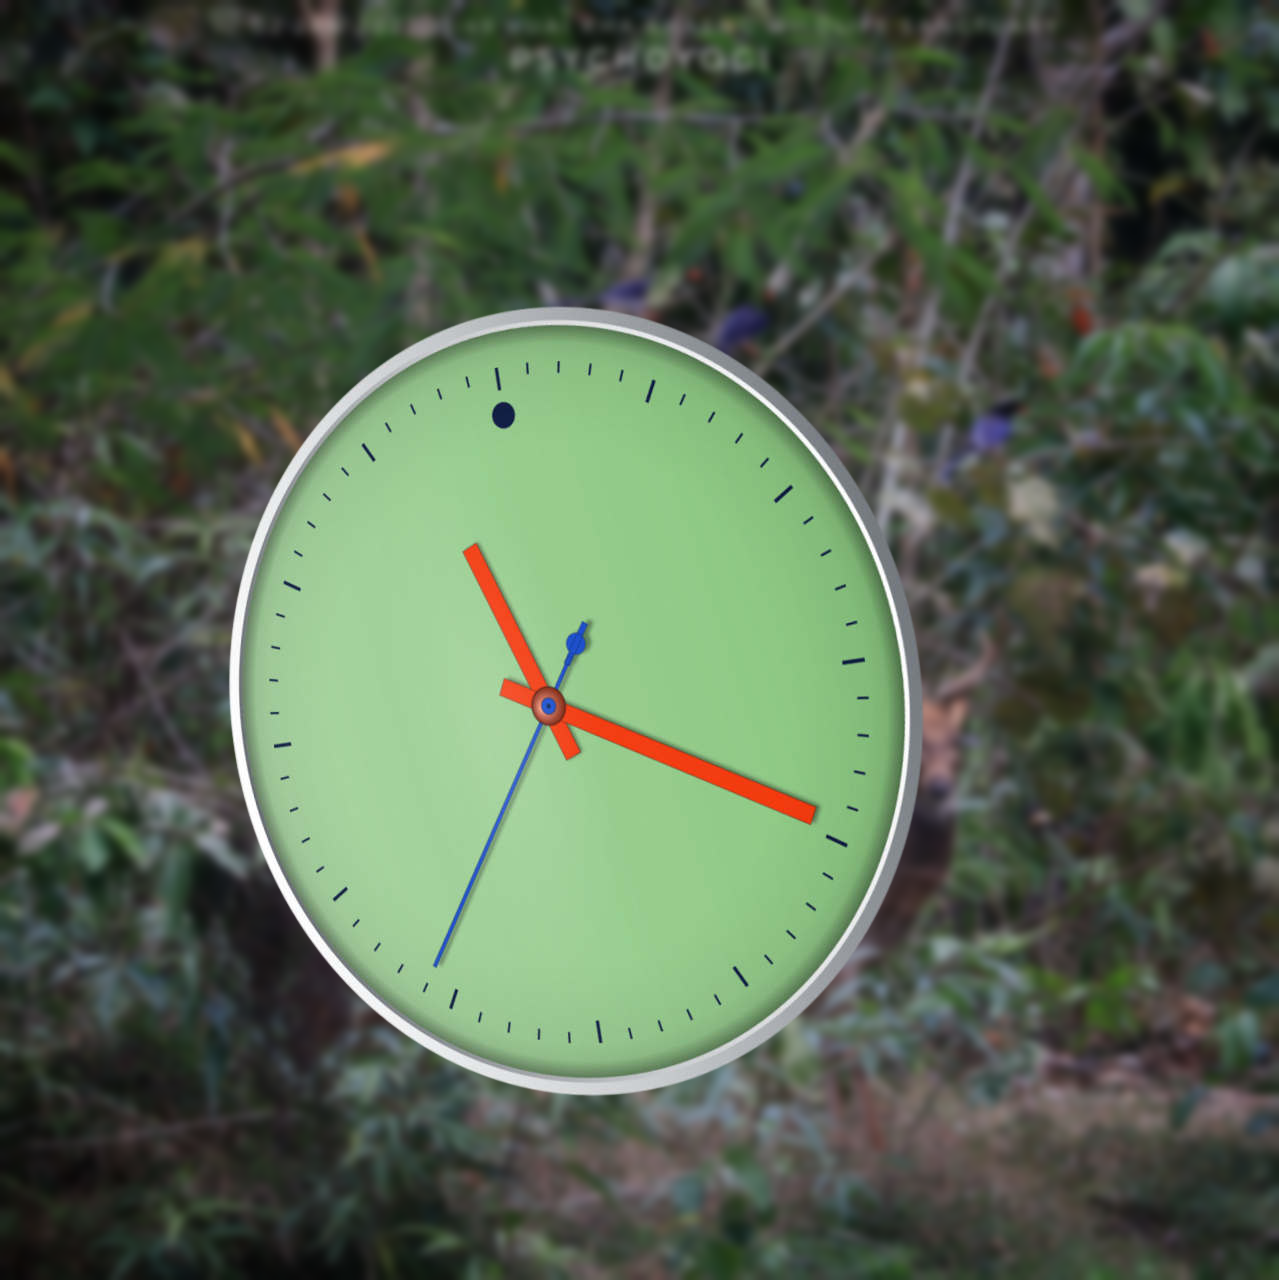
11:19:36
